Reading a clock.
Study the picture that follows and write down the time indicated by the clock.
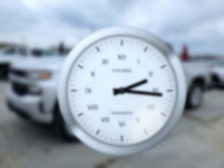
2:16
